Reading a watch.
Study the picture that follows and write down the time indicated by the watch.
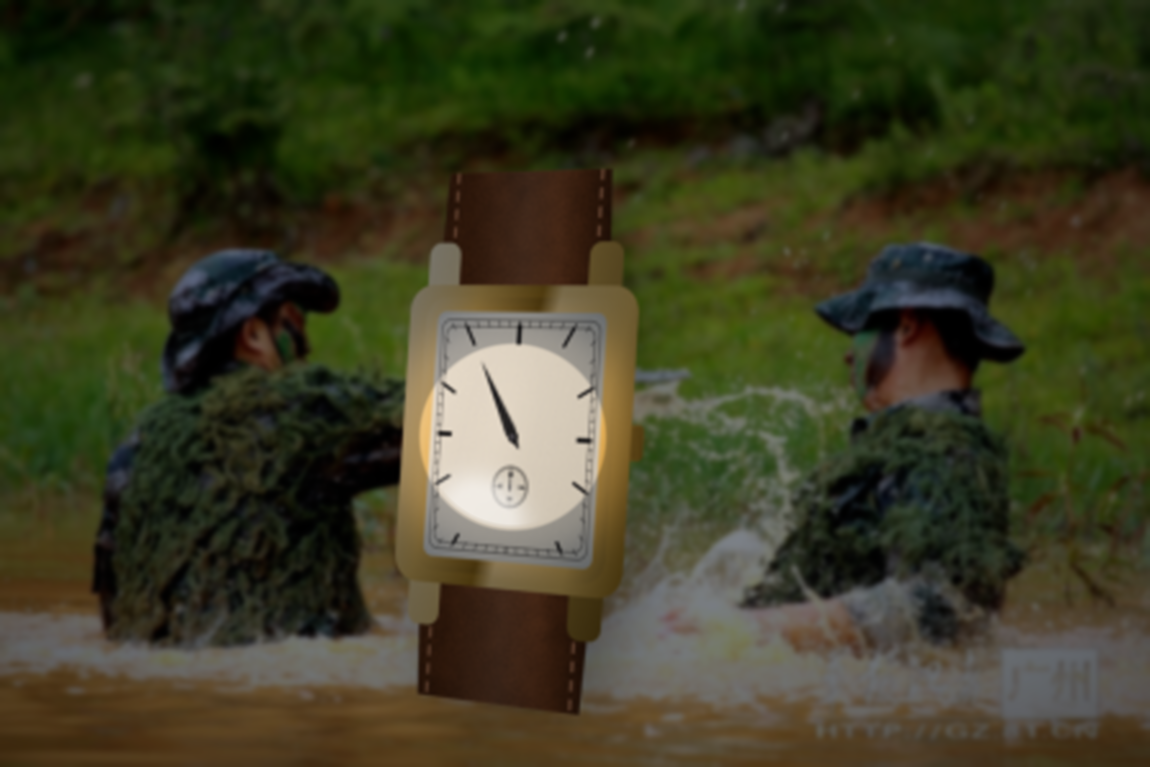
10:55
